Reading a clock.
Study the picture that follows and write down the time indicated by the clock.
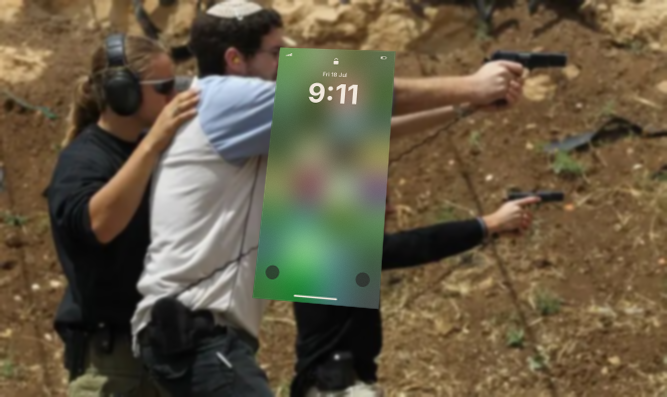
9:11
